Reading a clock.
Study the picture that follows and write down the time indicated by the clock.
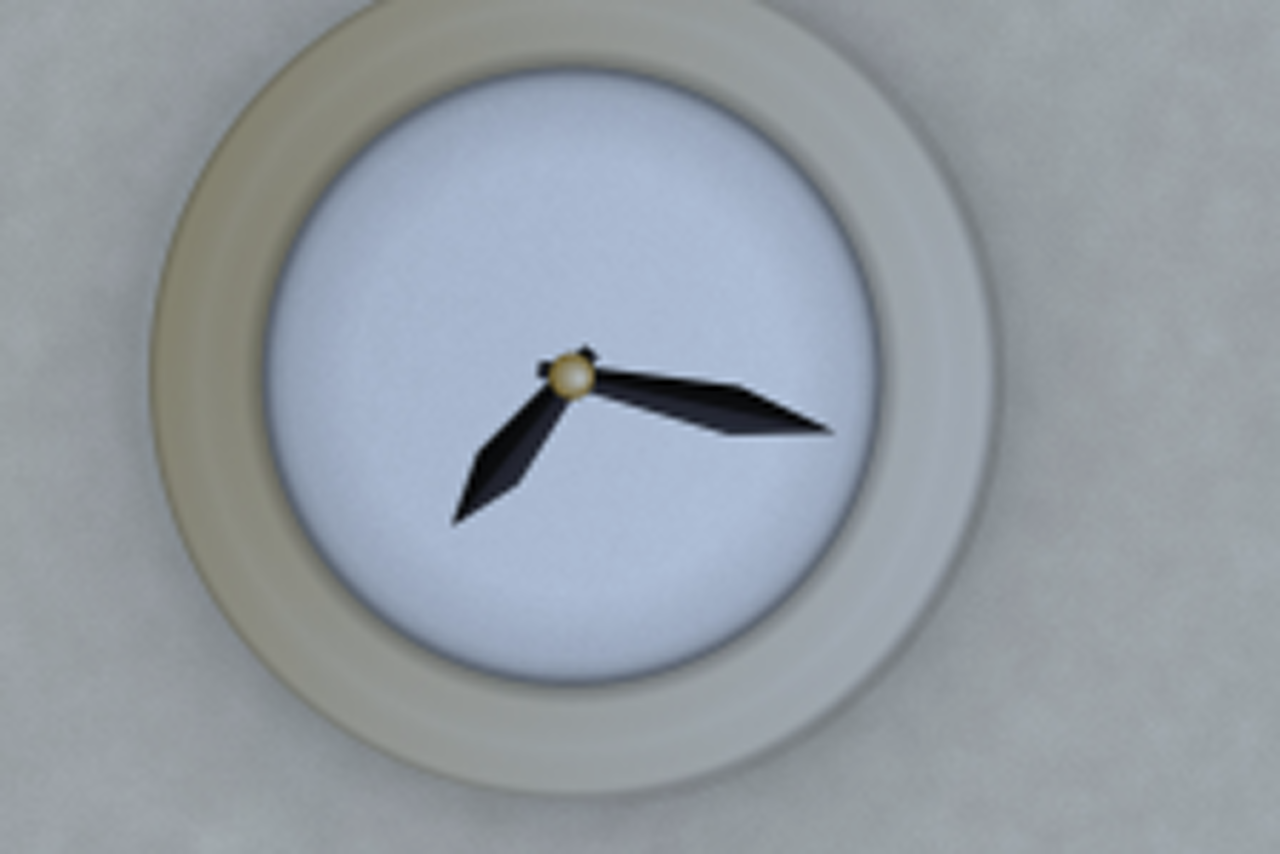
7:17
